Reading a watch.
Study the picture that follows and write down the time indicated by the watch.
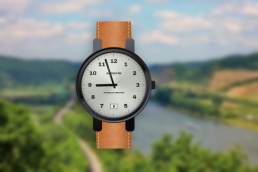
8:57
